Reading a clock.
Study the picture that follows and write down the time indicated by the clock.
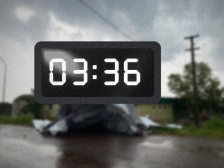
3:36
